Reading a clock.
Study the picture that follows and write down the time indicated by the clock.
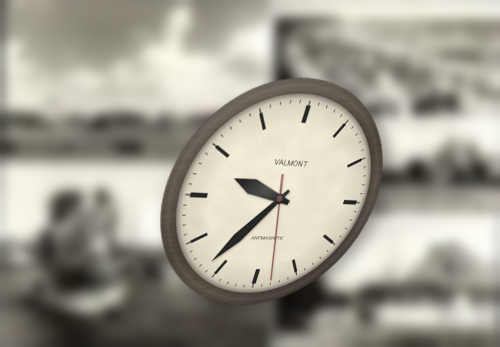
9:36:28
